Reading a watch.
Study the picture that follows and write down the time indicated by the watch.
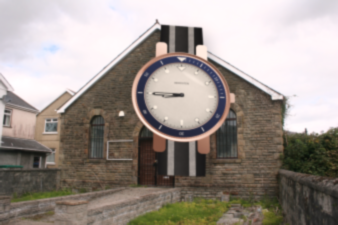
8:45
